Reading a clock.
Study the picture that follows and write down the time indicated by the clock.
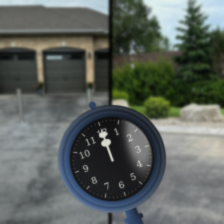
12:00
